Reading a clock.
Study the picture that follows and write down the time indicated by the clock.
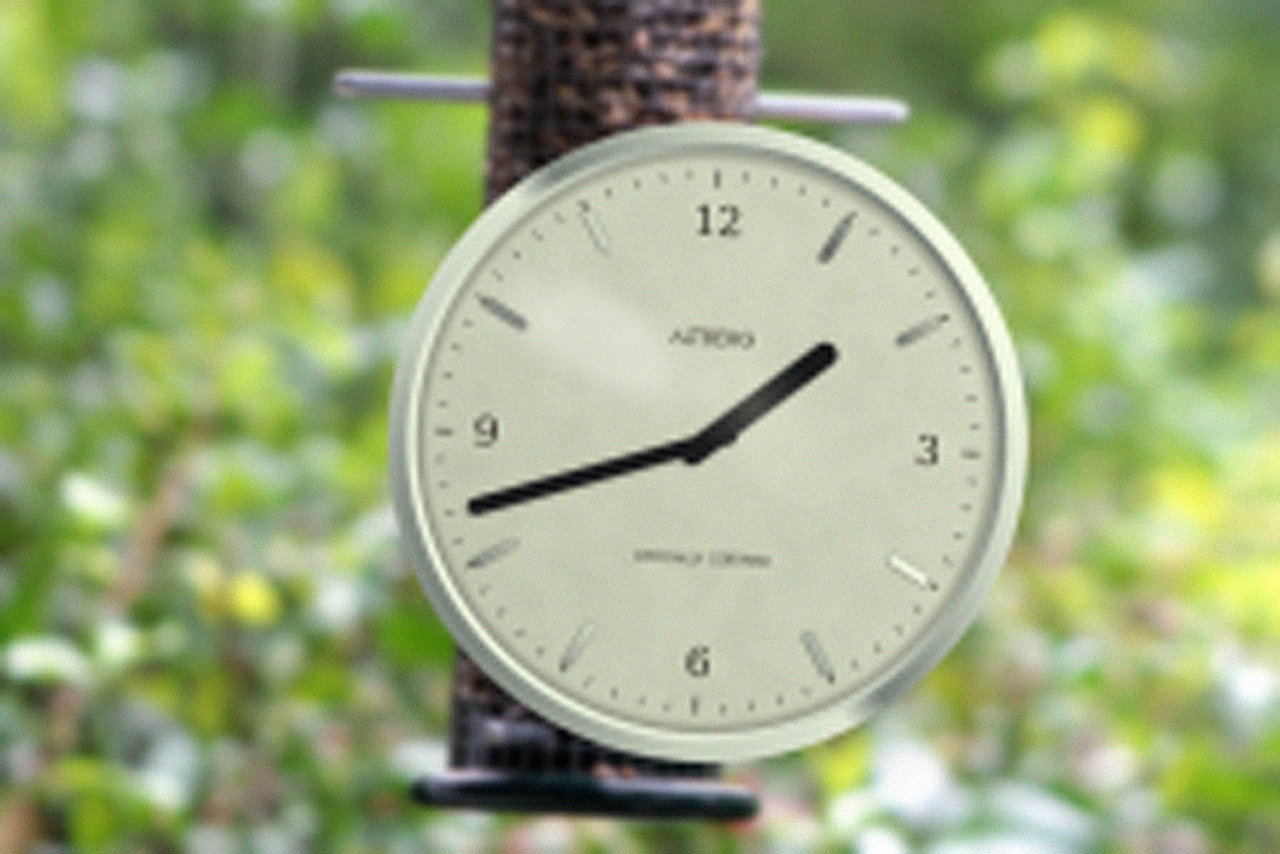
1:42
